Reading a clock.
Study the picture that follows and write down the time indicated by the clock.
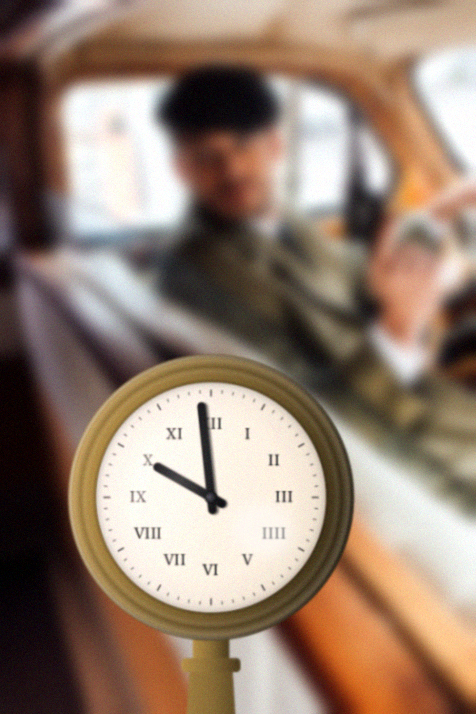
9:59
